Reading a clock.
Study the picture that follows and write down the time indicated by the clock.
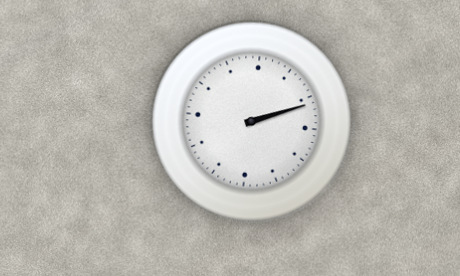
2:11
